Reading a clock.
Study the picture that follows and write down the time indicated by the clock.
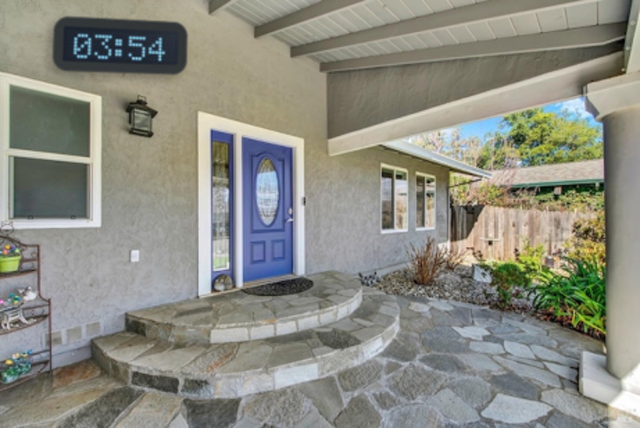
3:54
